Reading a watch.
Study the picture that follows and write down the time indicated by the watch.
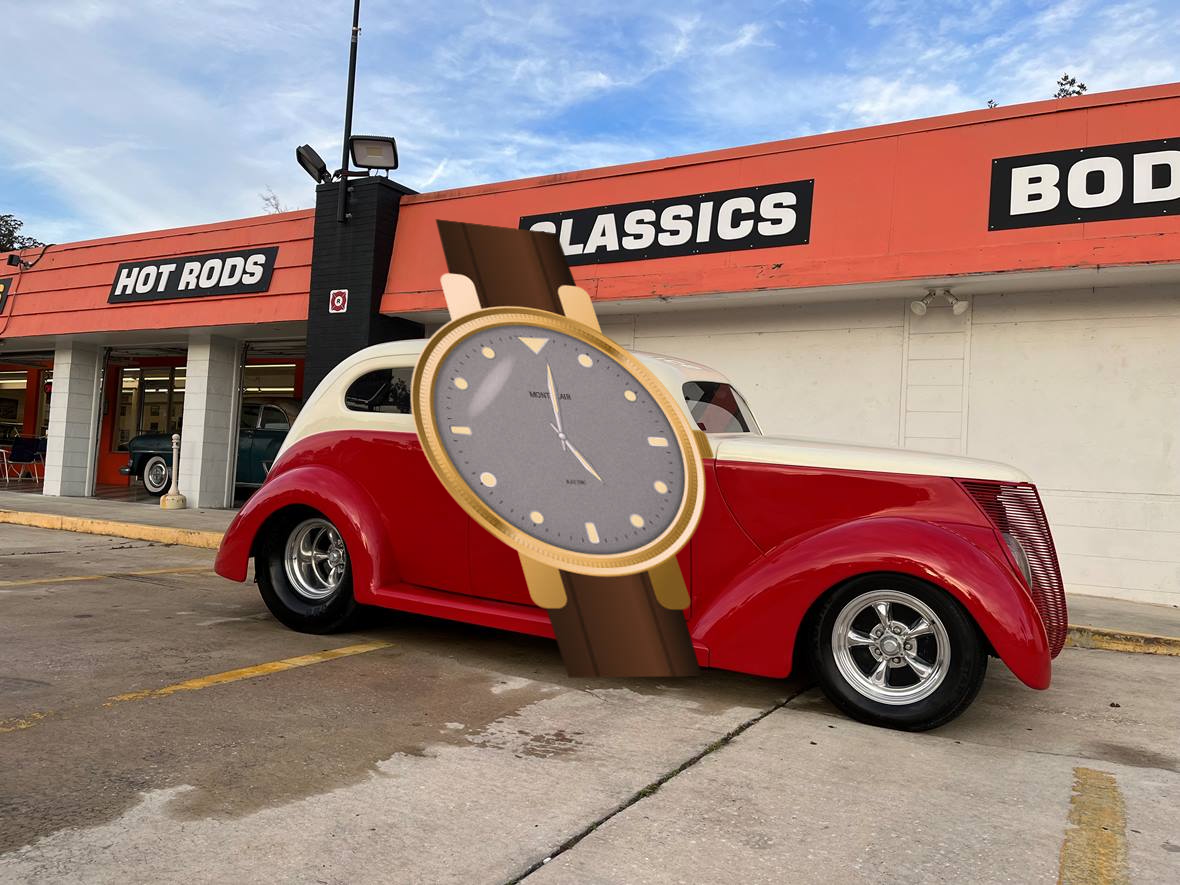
5:01
